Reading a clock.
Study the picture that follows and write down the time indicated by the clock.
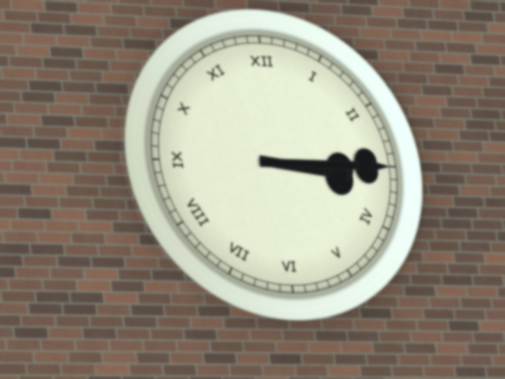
3:15
